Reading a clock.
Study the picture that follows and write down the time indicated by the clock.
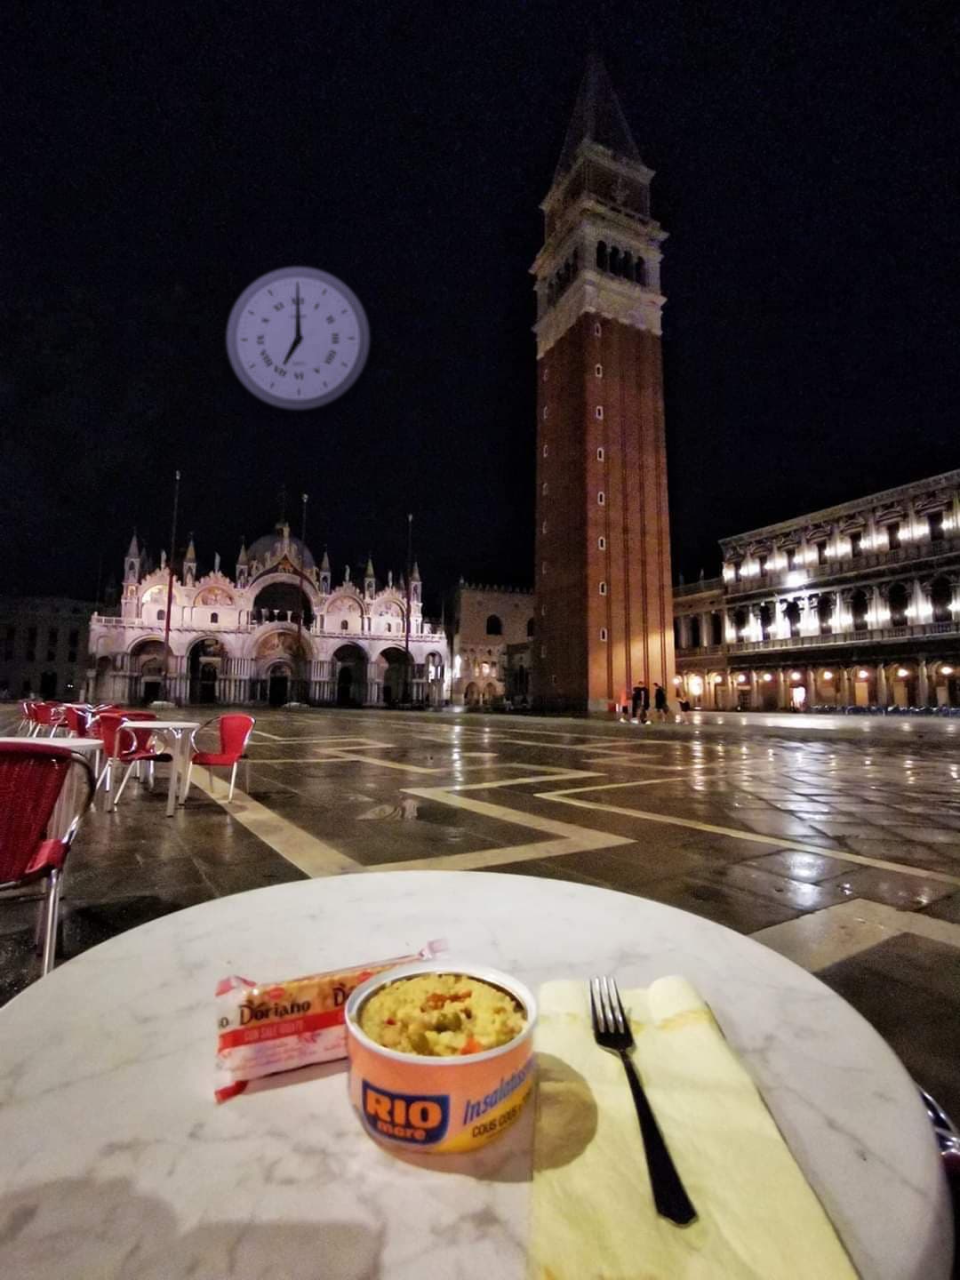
7:00
